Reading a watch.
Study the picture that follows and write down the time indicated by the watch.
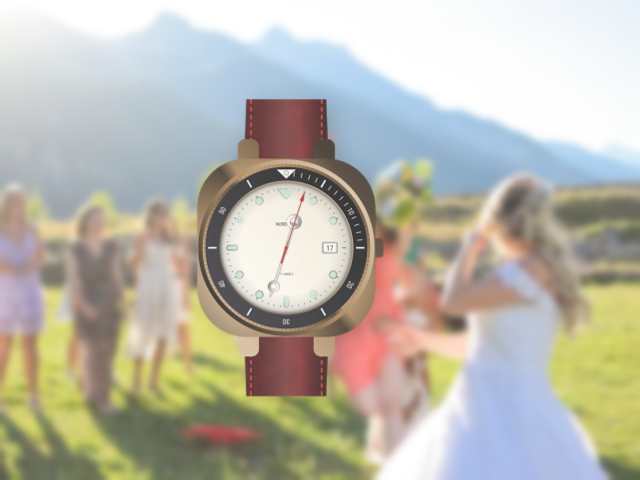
12:33:03
